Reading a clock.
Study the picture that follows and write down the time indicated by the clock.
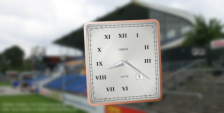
8:21
